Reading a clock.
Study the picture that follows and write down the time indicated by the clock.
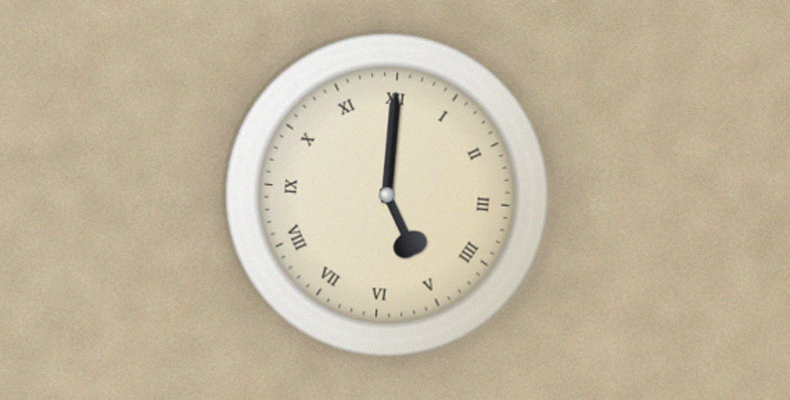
5:00
